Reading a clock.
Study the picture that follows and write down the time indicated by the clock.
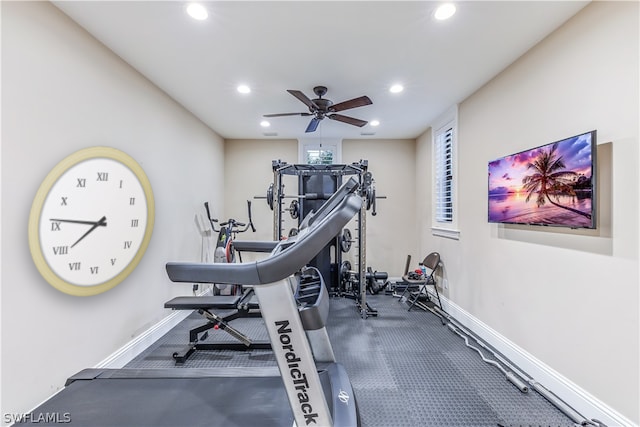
7:46
